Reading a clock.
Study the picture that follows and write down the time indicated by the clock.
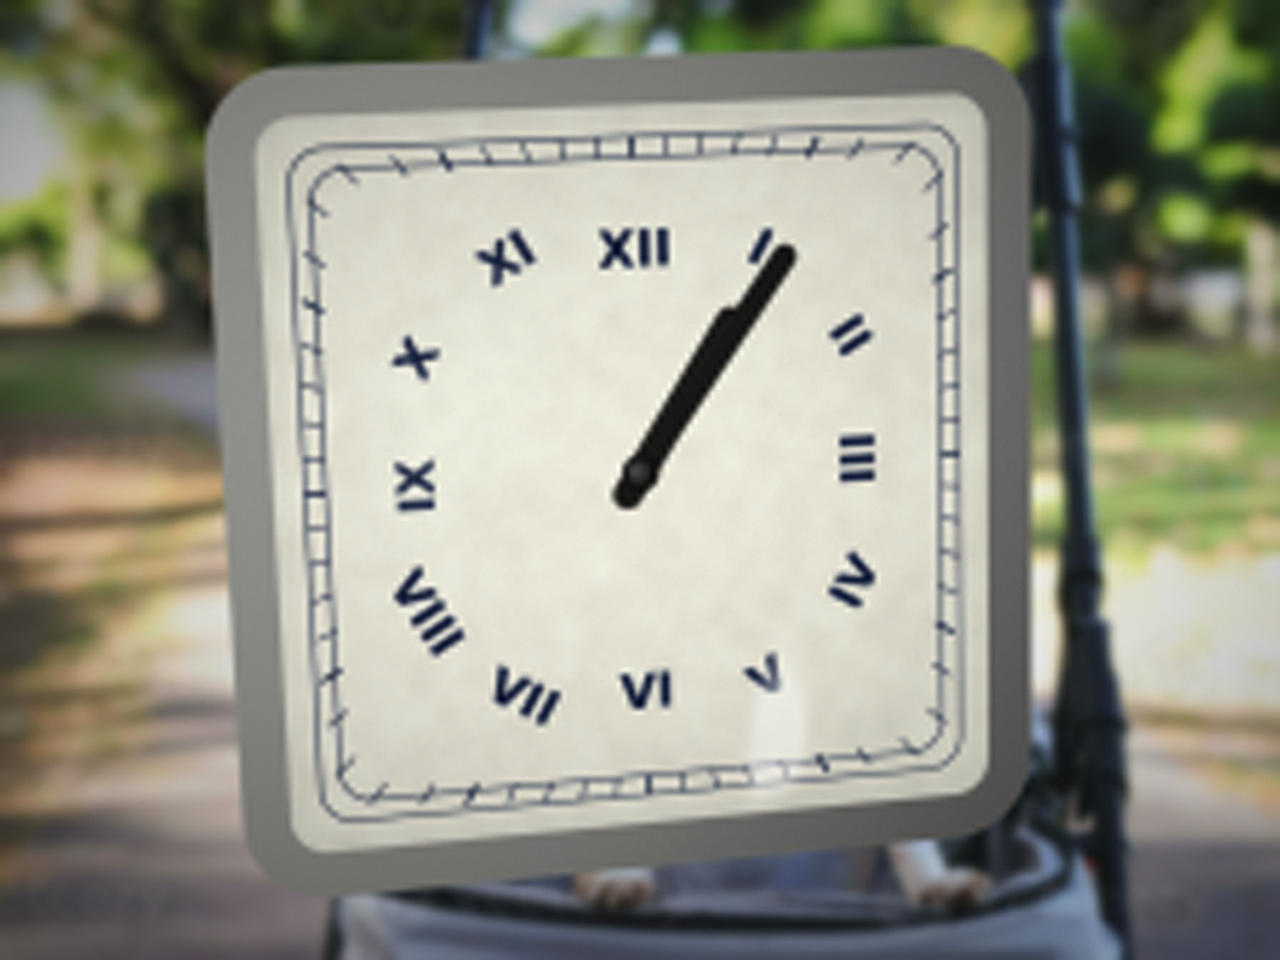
1:06
